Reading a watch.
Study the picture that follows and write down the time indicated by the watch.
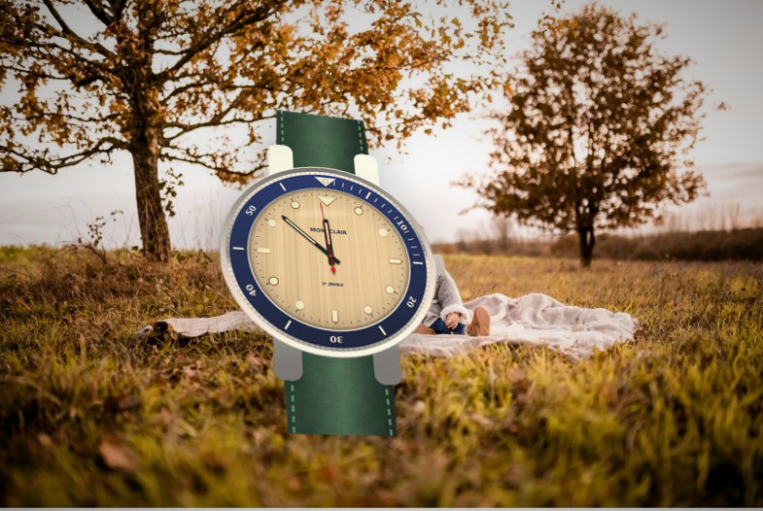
11:51:59
